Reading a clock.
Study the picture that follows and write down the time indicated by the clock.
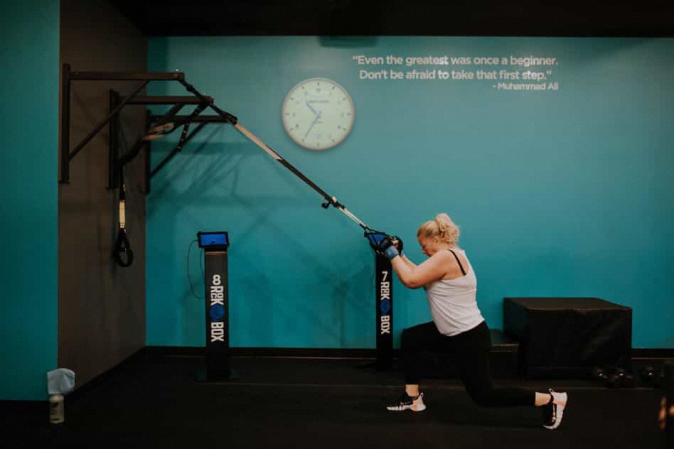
10:35
